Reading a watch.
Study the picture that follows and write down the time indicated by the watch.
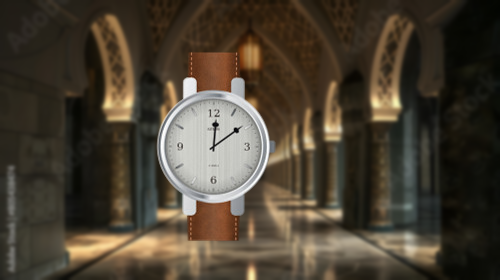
12:09
